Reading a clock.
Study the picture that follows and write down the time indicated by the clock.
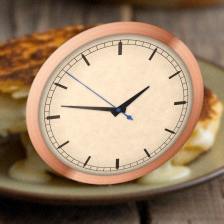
1:46:52
